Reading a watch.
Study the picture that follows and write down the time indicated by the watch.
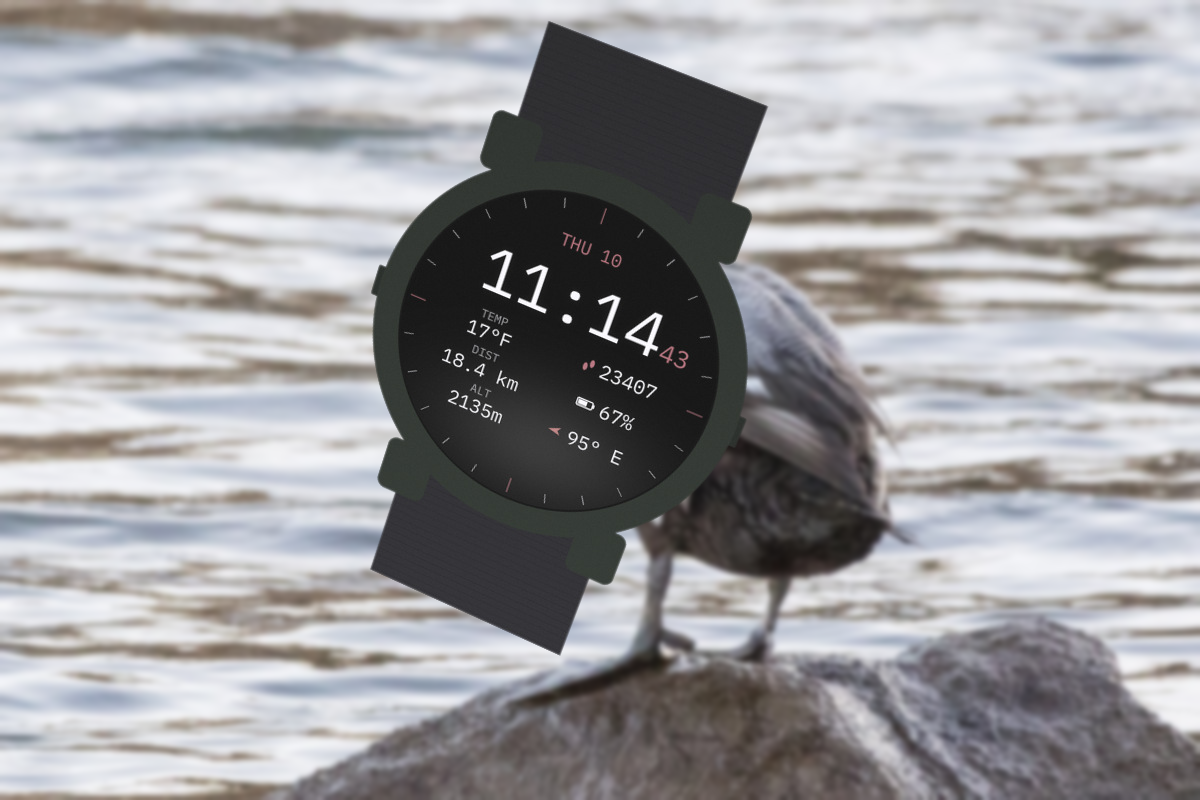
11:14:43
